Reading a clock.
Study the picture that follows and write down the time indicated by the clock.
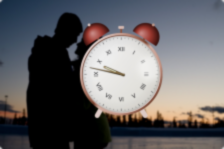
9:47
